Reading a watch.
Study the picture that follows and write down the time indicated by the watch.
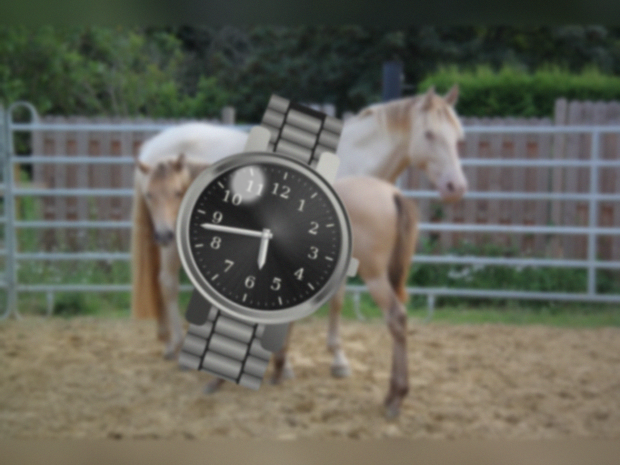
5:43
